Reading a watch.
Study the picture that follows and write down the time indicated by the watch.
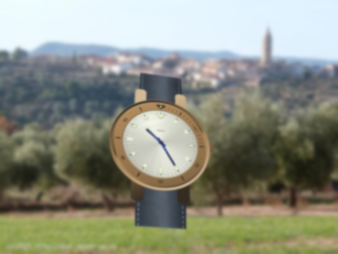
10:25
